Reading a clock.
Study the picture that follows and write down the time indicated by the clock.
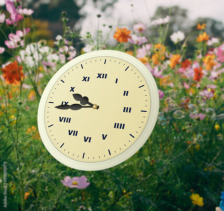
9:44
